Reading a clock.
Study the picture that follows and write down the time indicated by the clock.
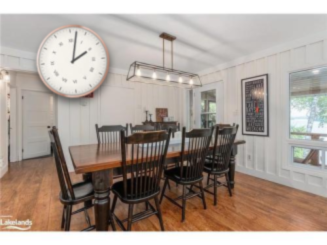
2:02
